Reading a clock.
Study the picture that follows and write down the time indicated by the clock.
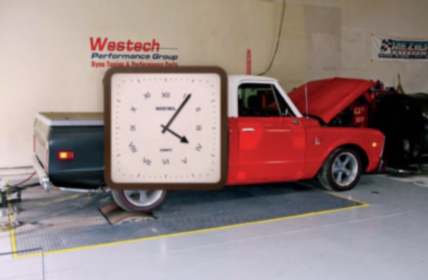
4:06
